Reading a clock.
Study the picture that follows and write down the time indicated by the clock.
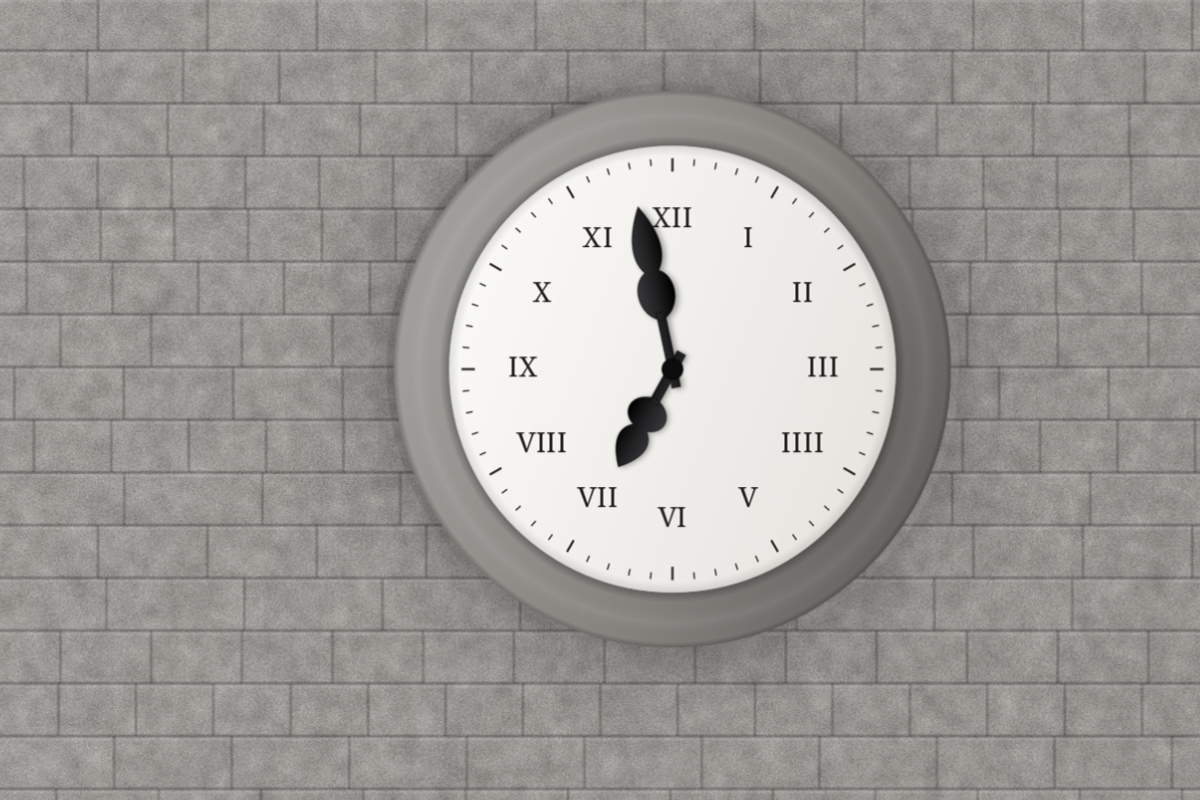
6:58
